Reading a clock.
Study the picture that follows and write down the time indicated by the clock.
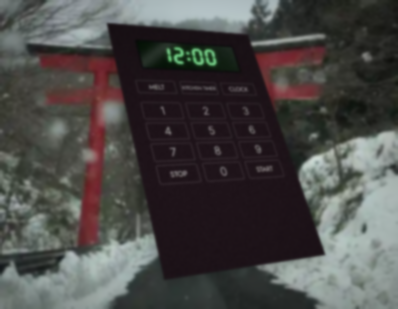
12:00
